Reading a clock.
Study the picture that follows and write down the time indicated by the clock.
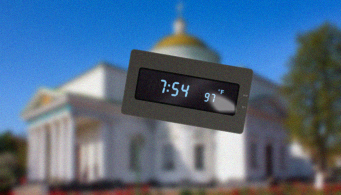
7:54
